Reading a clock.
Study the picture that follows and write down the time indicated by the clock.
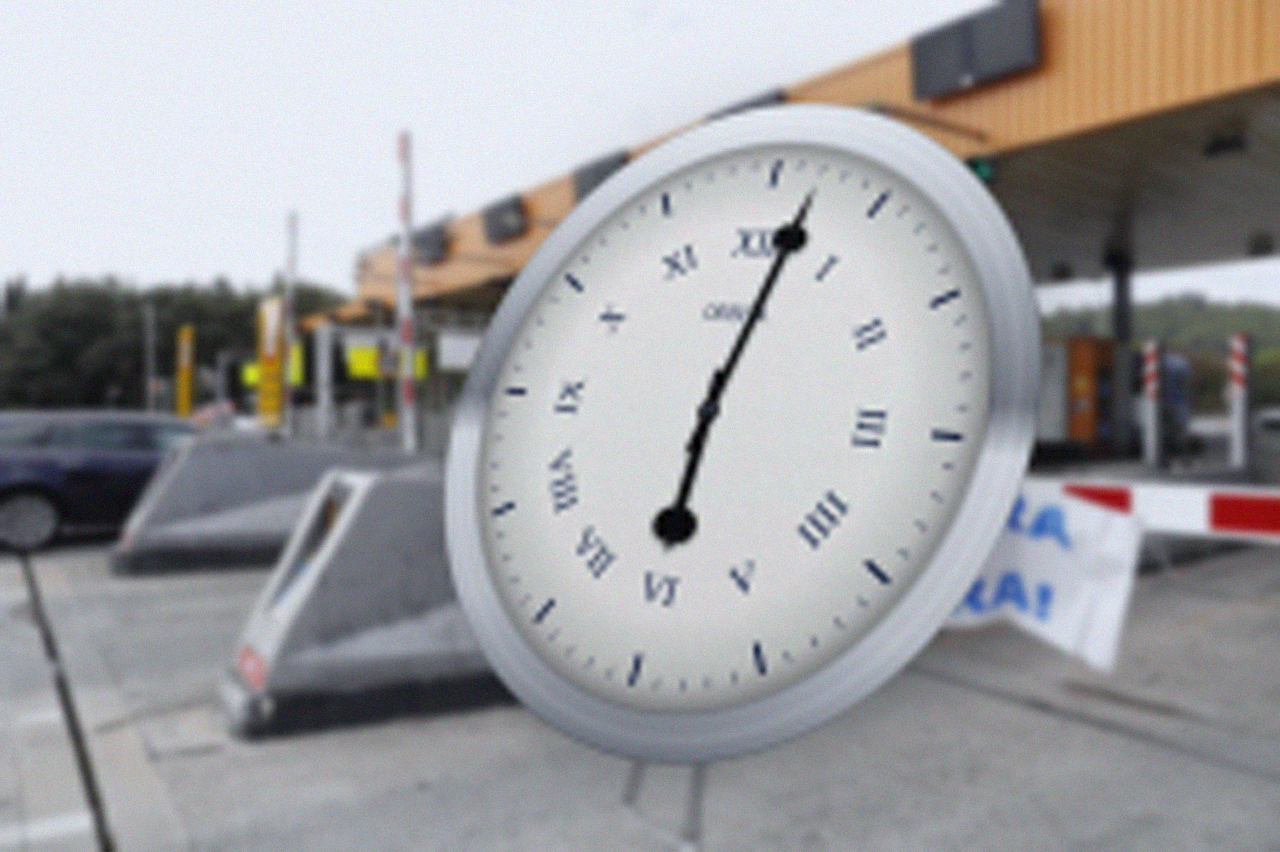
6:02
